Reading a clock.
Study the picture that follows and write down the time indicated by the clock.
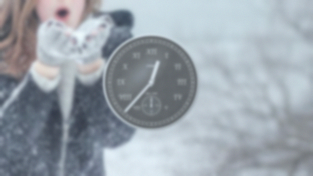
12:37
